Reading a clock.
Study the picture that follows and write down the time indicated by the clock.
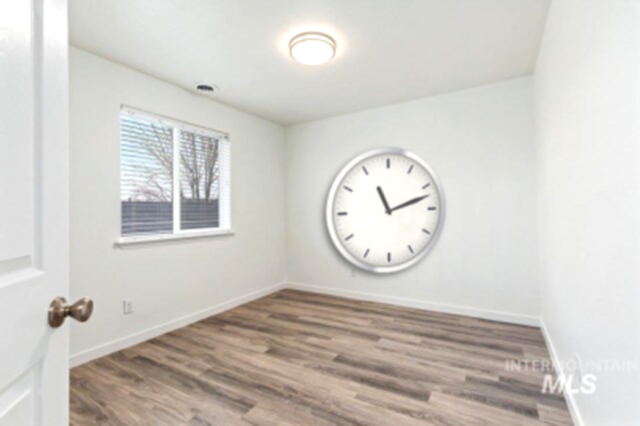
11:12
